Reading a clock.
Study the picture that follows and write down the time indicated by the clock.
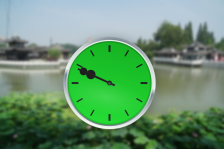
9:49
